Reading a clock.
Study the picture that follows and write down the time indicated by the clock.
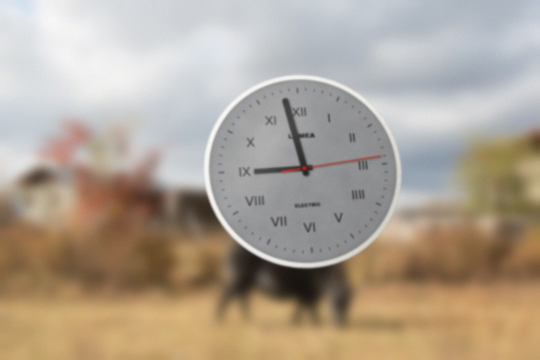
8:58:14
